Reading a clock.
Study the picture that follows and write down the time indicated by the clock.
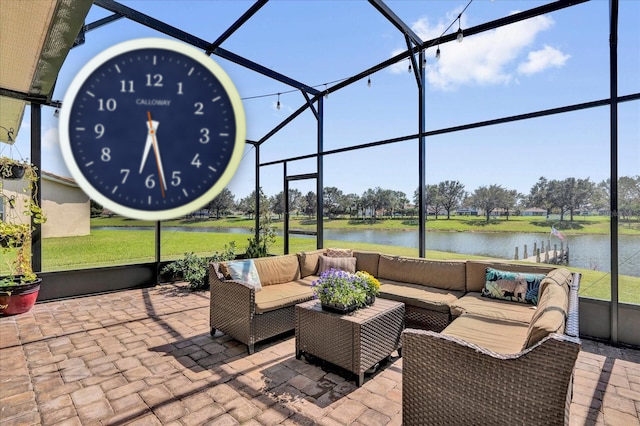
6:27:28
